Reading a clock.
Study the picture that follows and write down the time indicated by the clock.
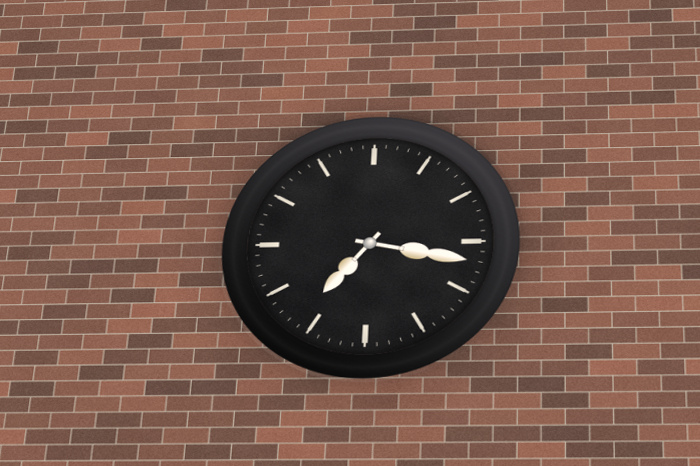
7:17
